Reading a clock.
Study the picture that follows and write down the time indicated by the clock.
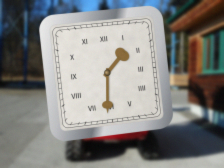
1:31
